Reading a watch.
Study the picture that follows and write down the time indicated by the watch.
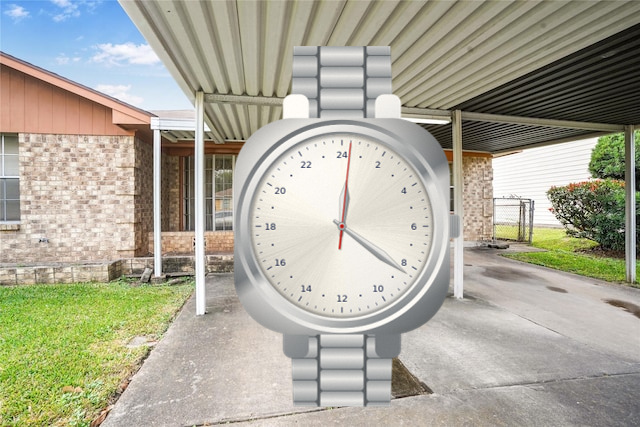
0:21:01
